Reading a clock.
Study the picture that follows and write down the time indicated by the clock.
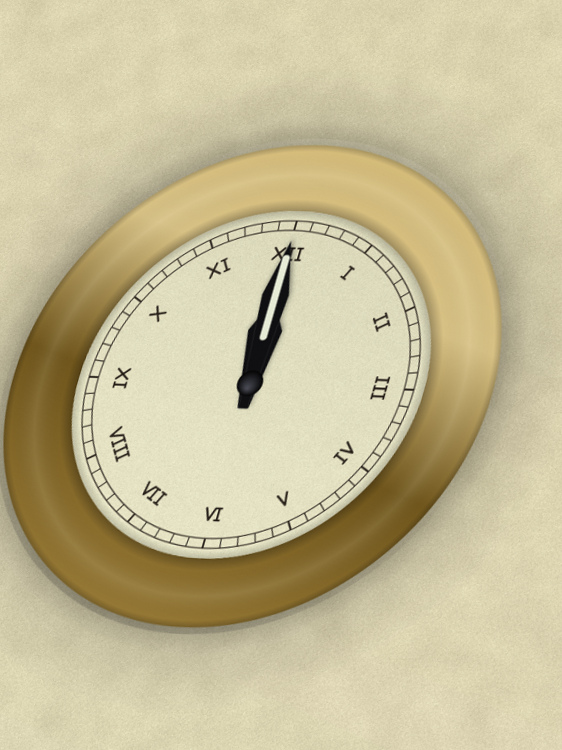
12:00
